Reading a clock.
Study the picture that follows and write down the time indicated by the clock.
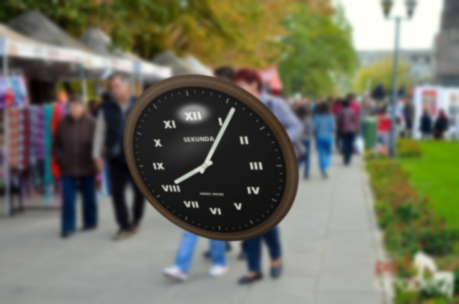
8:06
